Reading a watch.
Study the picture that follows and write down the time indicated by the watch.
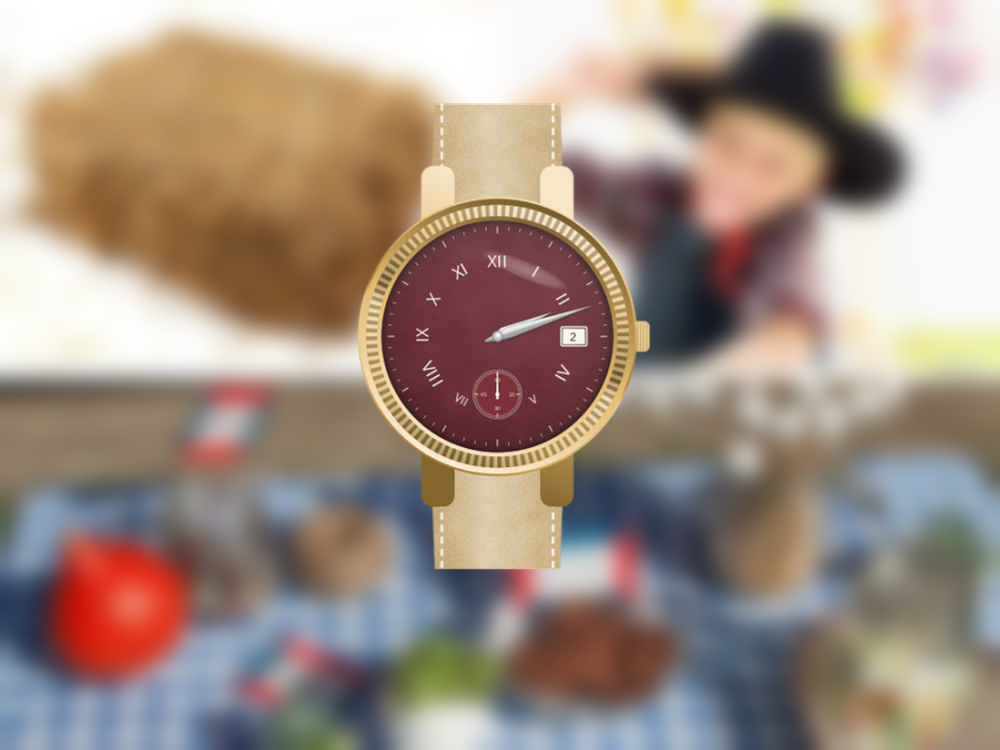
2:12
